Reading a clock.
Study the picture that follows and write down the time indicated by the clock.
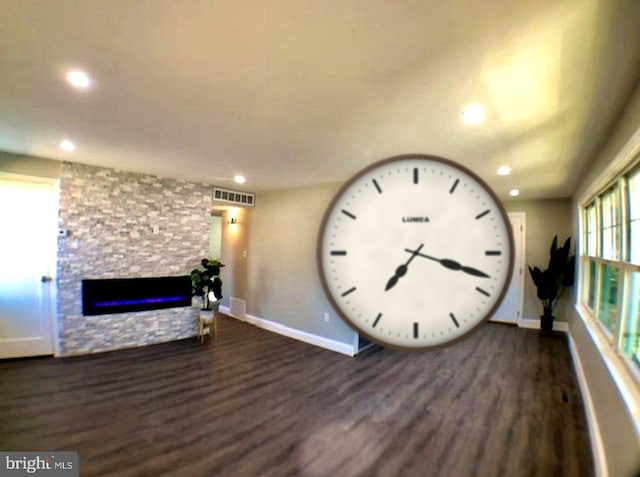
7:18
